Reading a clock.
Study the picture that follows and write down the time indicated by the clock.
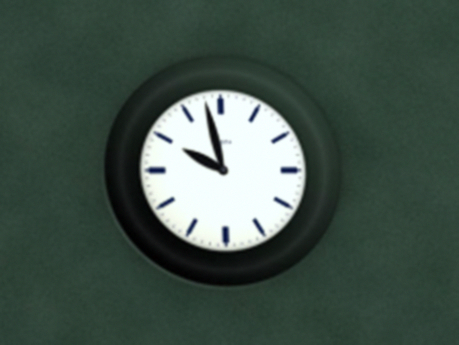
9:58
